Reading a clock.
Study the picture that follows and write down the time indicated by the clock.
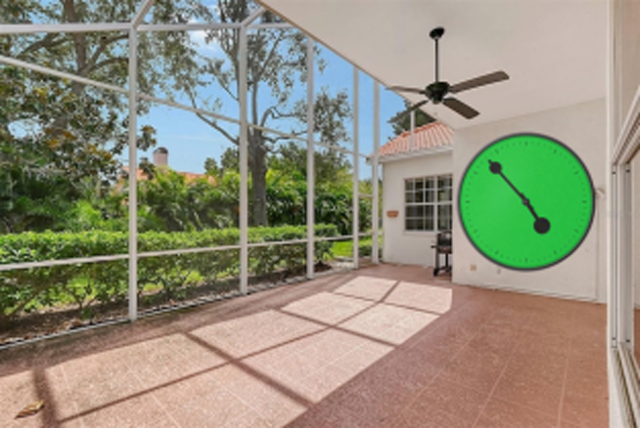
4:53
